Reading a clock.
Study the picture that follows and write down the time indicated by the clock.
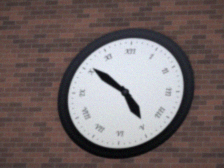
4:51
